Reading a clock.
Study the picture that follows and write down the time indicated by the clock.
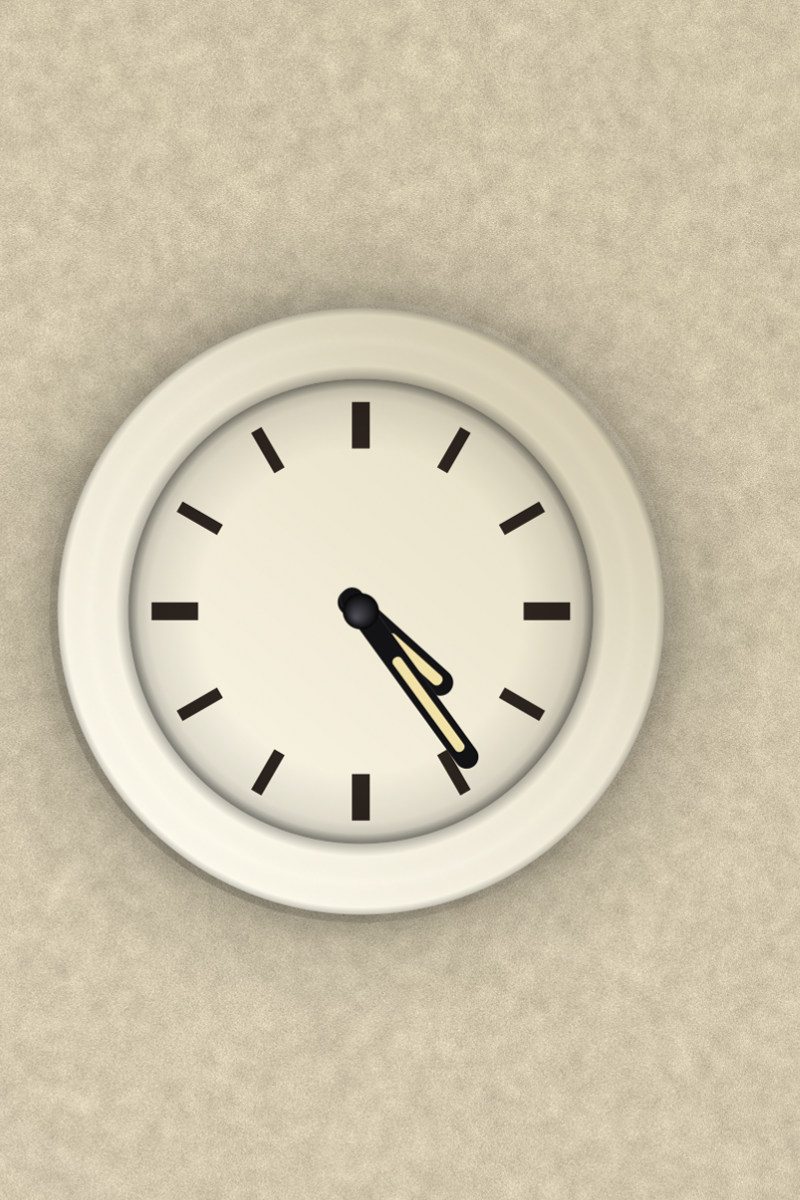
4:24
